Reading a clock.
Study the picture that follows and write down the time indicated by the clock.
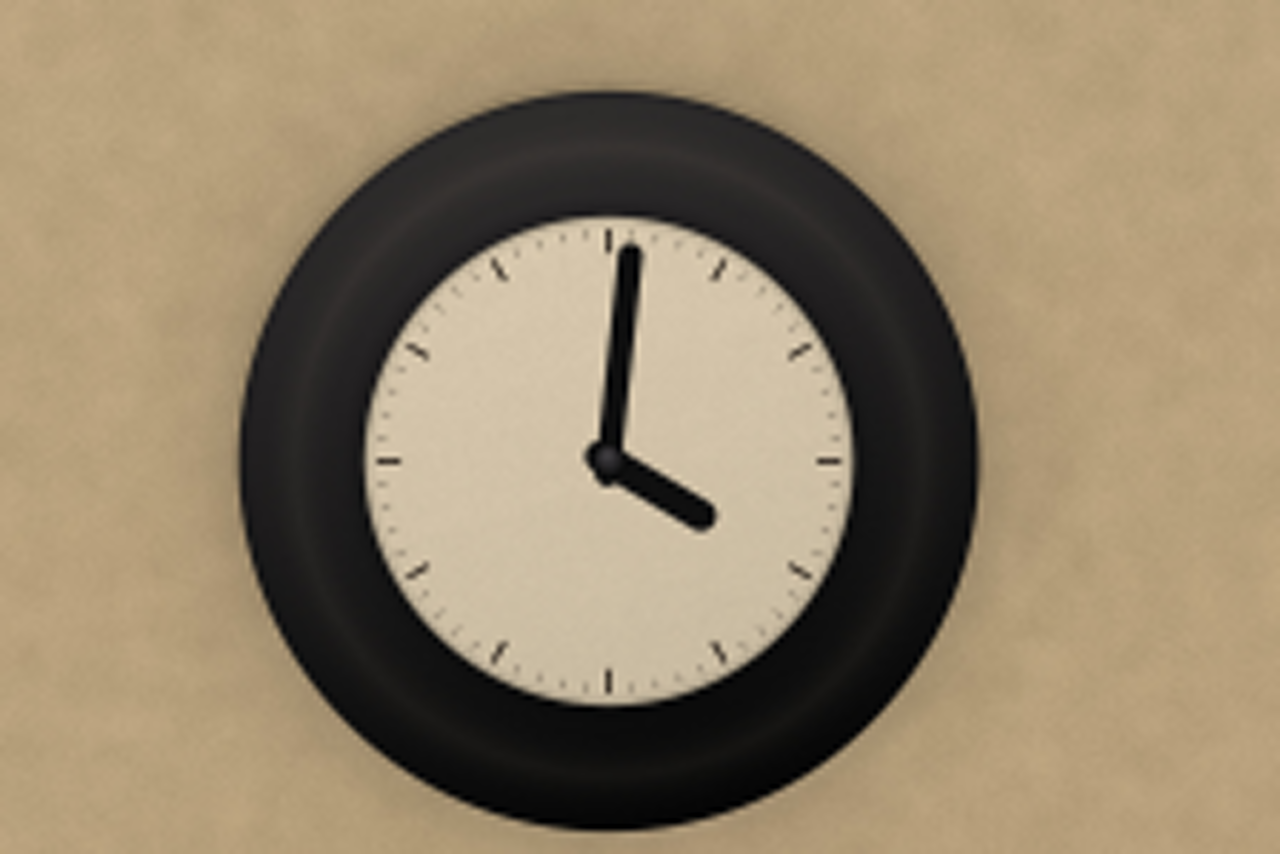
4:01
